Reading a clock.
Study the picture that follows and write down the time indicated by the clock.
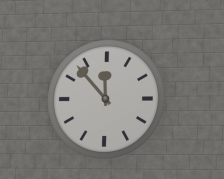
11:53
